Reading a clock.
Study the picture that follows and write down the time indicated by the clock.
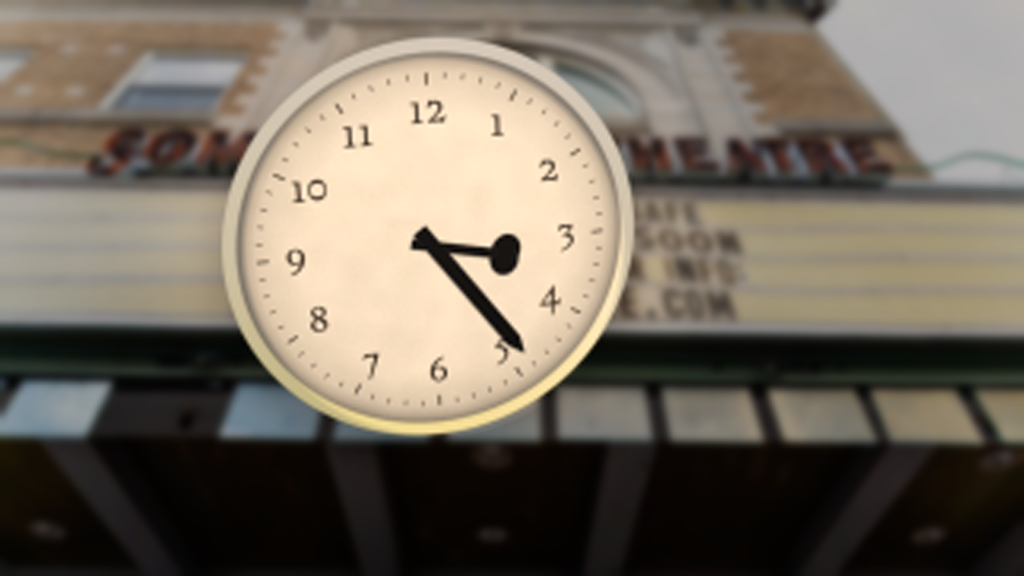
3:24
